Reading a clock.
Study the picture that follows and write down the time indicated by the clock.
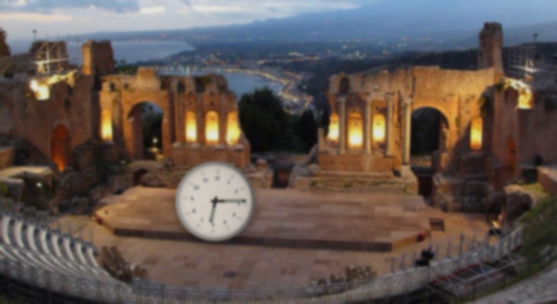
6:14
